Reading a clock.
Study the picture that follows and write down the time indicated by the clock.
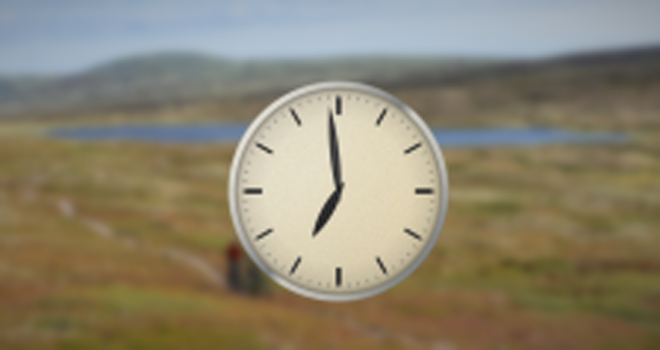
6:59
